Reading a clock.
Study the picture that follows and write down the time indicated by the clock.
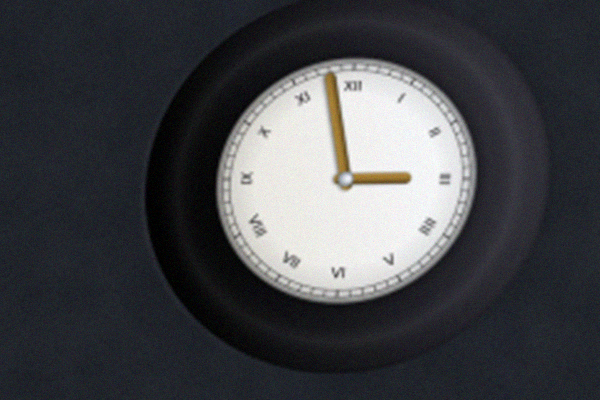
2:58
